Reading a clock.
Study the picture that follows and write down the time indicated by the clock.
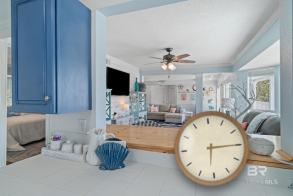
6:15
